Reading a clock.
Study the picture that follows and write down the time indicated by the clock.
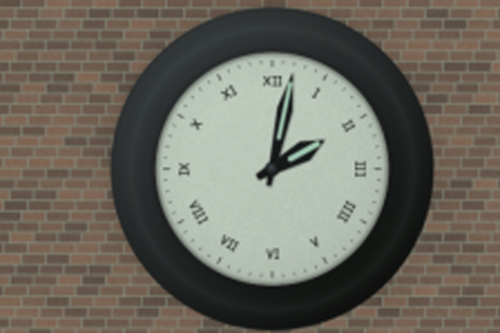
2:02
